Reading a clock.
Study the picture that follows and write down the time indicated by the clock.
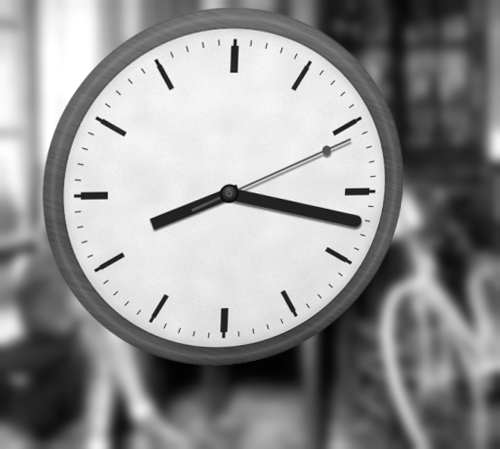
8:17:11
